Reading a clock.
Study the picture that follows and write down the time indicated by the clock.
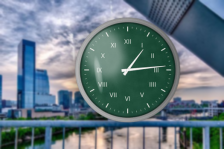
1:14
